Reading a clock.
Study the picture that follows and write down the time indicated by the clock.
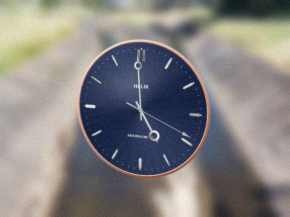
4:59:19
